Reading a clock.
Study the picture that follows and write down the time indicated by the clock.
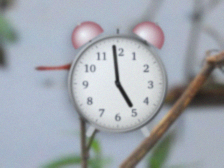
4:59
